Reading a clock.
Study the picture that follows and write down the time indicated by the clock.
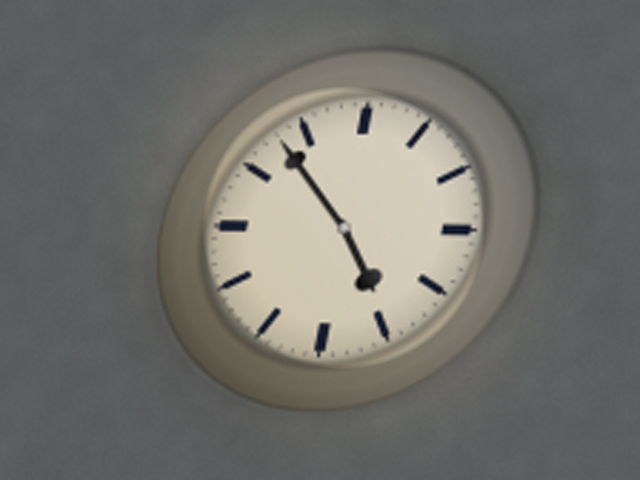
4:53
